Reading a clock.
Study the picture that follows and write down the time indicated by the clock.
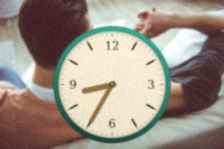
8:35
